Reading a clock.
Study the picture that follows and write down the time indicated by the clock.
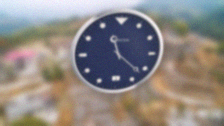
11:22
